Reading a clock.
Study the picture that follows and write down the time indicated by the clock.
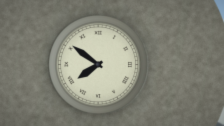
7:51
